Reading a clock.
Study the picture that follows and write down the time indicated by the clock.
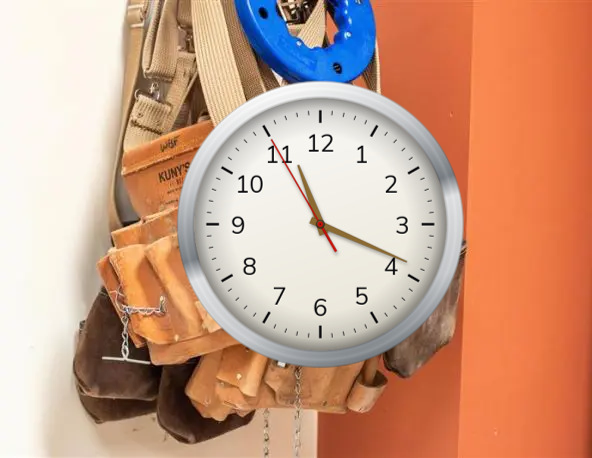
11:18:55
